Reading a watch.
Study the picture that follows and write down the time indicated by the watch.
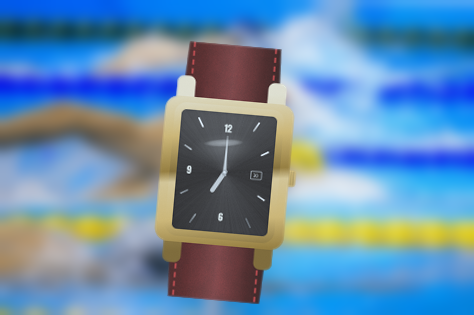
7:00
